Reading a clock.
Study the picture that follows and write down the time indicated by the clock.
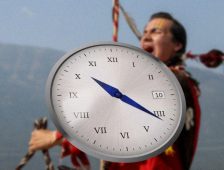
10:21
